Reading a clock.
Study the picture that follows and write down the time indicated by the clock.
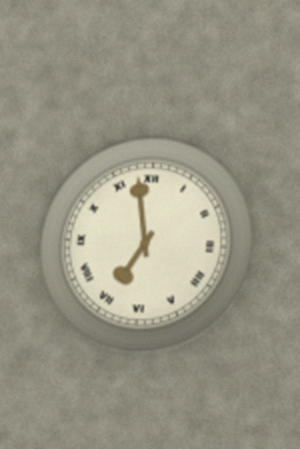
6:58
